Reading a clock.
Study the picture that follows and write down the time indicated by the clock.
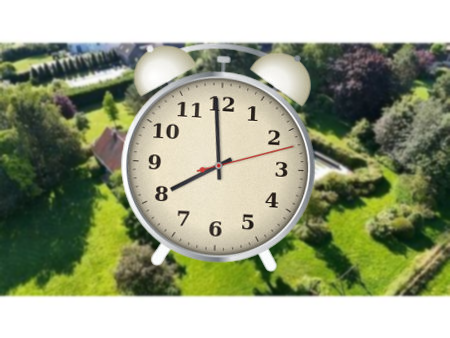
7:59:12
